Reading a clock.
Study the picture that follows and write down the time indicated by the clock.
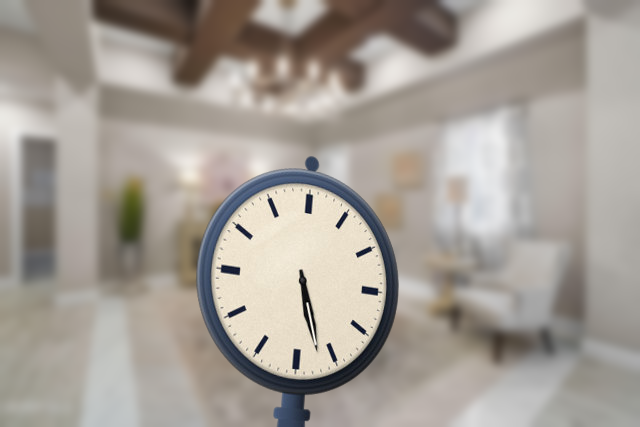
5:27
